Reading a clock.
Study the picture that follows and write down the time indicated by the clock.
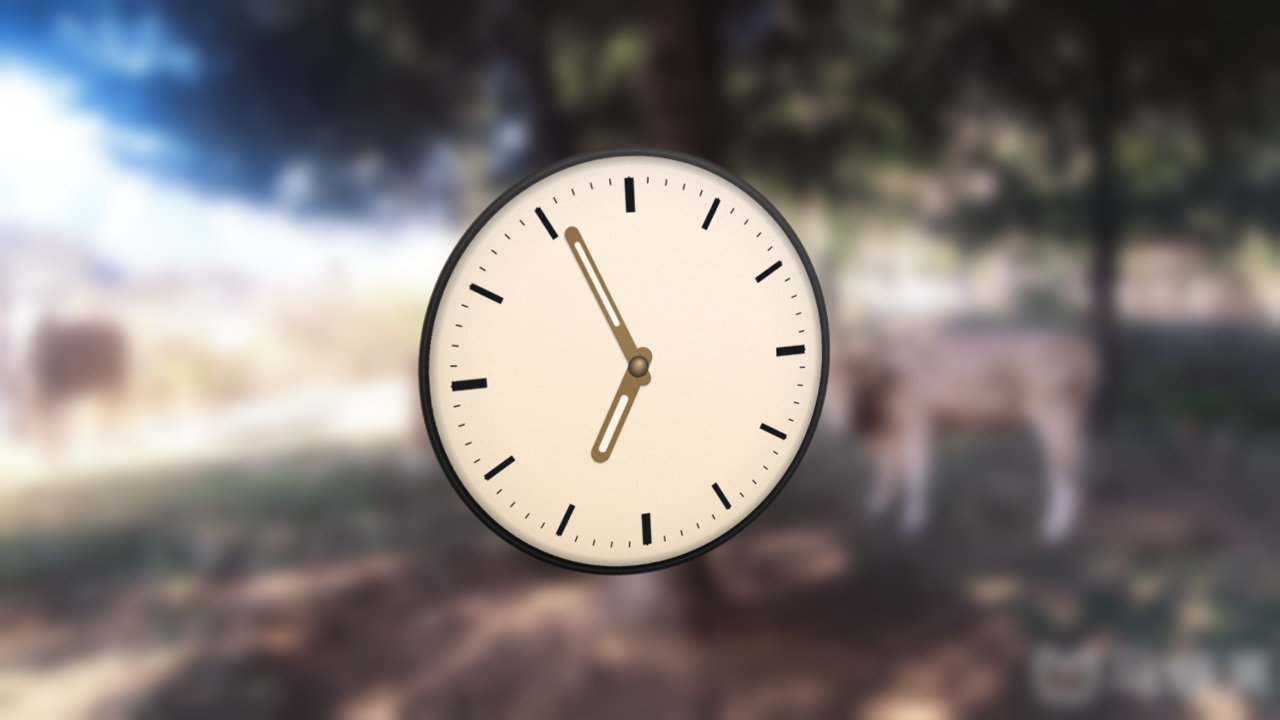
6:56
